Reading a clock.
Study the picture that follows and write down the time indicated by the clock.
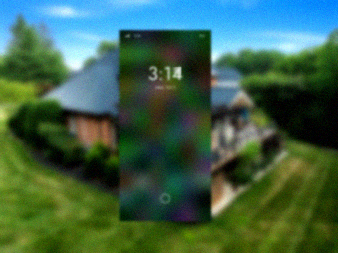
3:14
